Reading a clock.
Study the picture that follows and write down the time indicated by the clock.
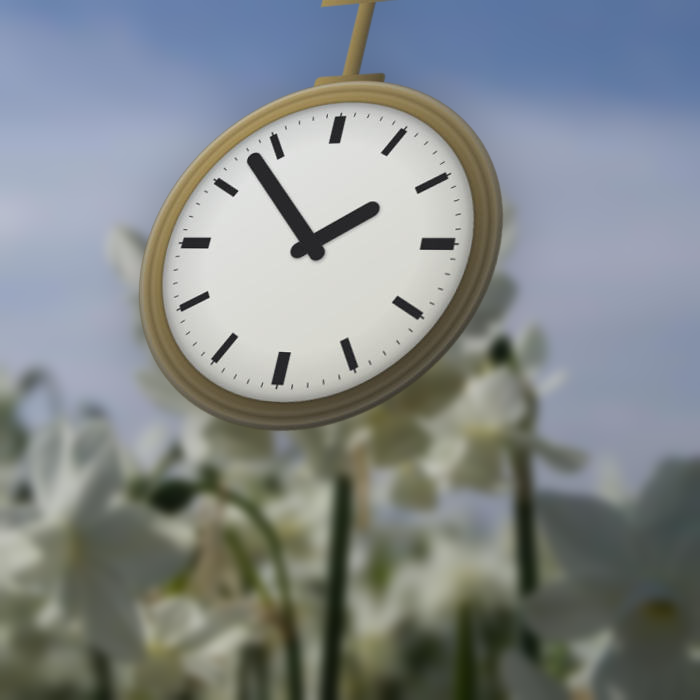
1:53
